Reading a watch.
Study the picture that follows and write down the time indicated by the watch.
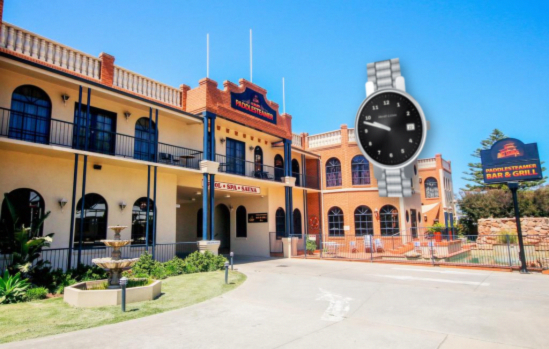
9:48
